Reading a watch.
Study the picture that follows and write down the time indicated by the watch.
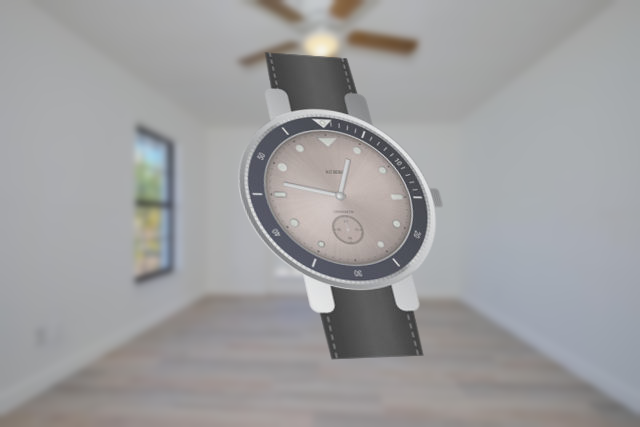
12:47
